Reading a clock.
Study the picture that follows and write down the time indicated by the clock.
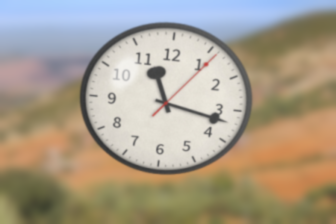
11:17:06
